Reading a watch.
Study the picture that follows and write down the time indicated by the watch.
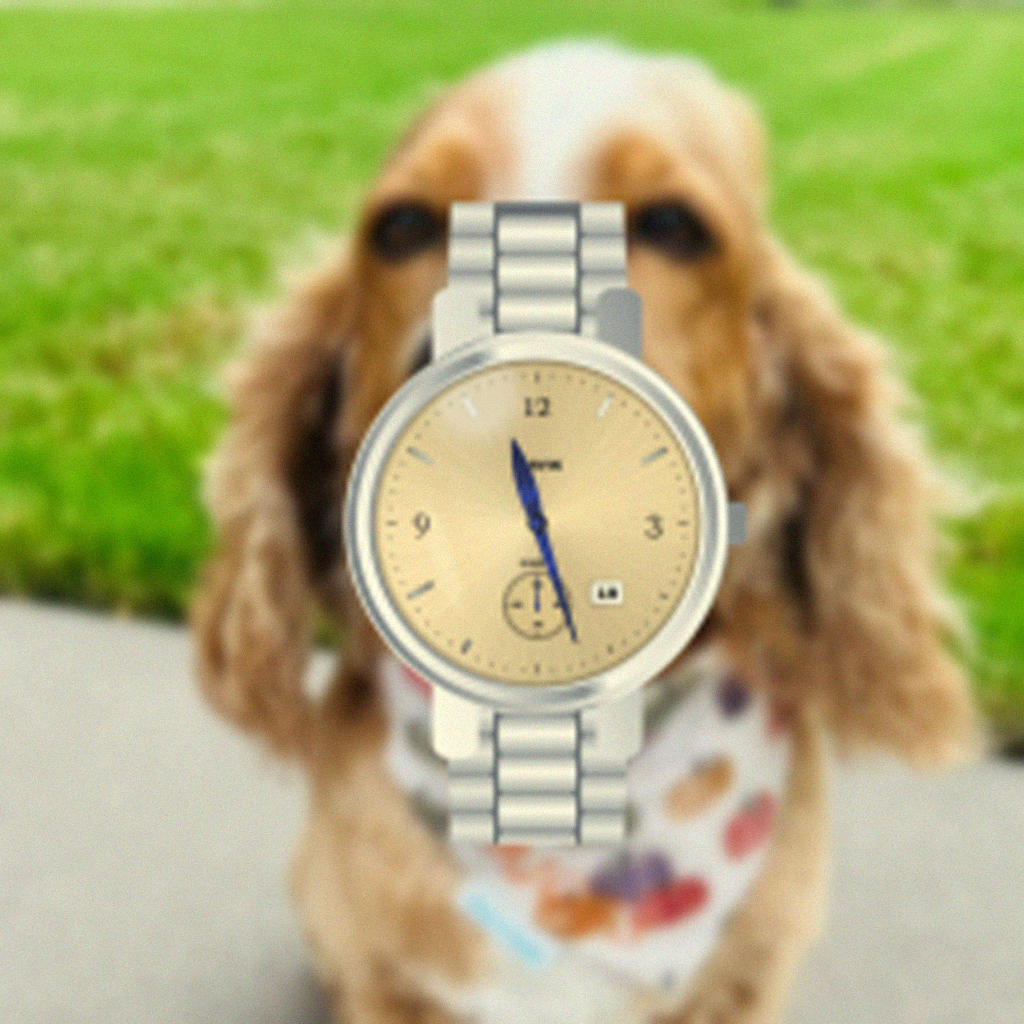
11:27
